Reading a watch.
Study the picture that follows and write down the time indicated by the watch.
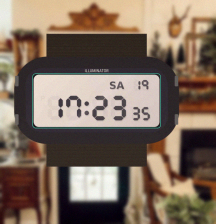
17:23:35
